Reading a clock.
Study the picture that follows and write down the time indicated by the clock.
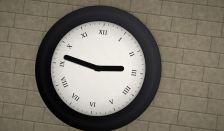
2:47
